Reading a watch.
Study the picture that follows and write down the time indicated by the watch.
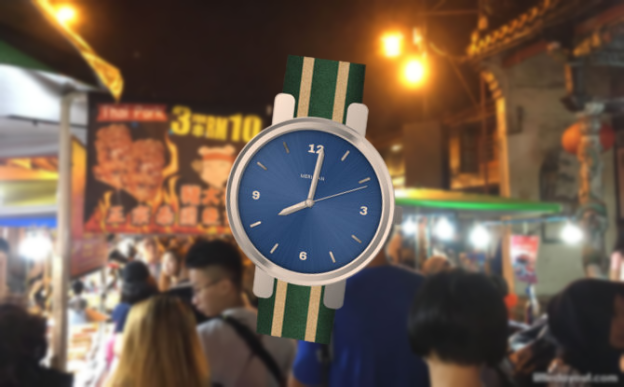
8:01:11
